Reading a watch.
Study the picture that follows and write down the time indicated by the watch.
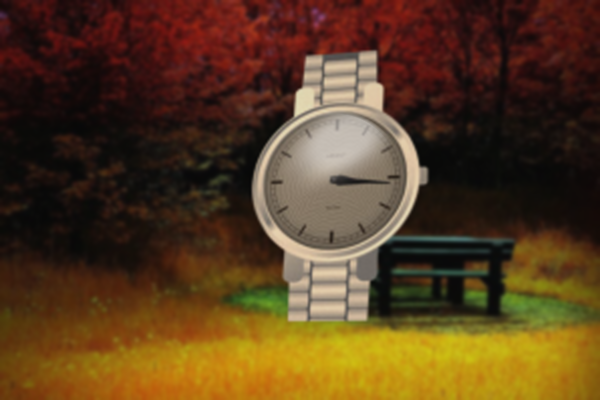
3:16
